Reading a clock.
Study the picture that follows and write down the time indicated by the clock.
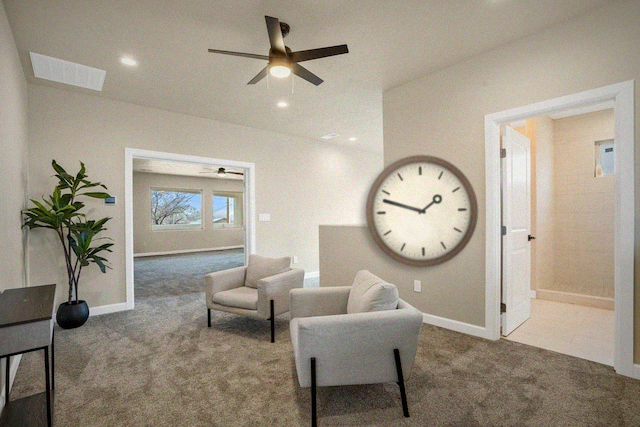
1:48
